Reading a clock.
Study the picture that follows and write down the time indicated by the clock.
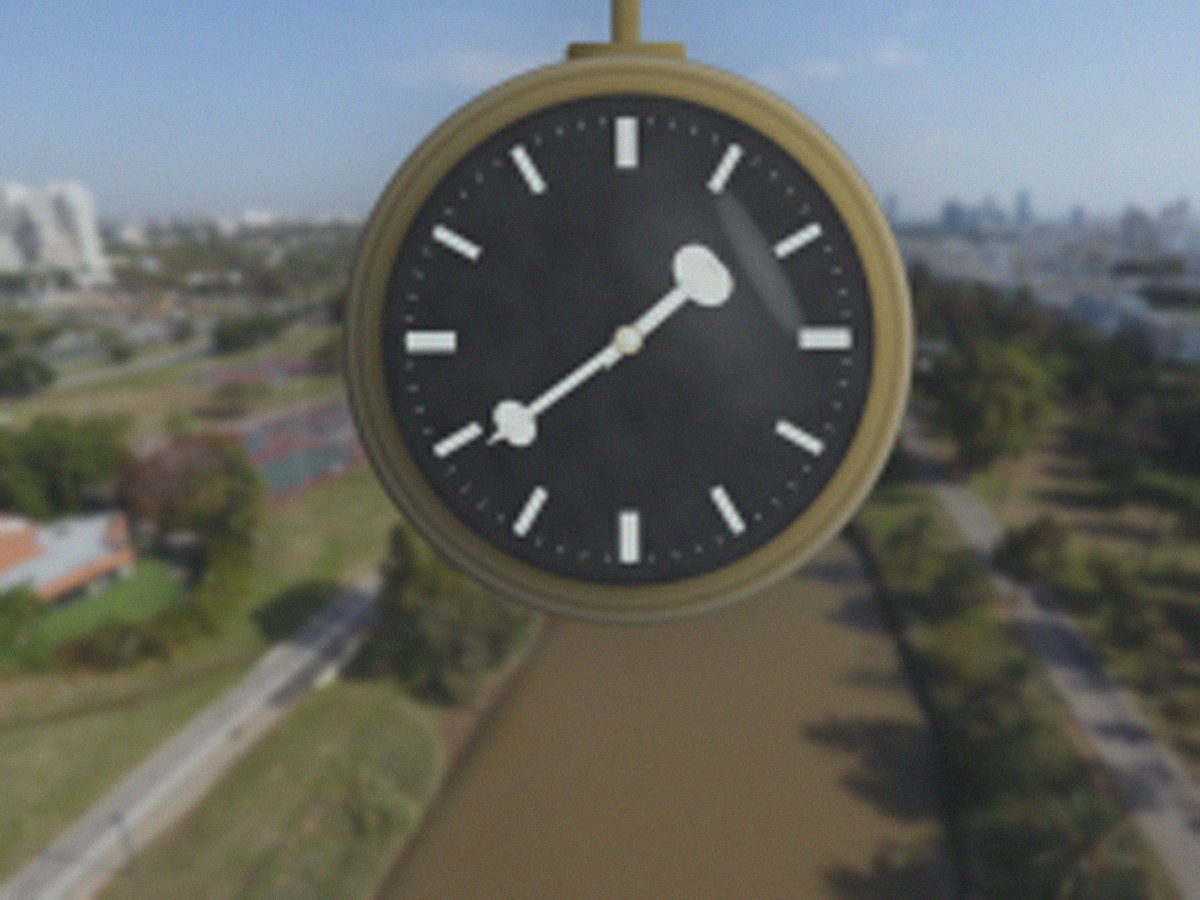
1:39
